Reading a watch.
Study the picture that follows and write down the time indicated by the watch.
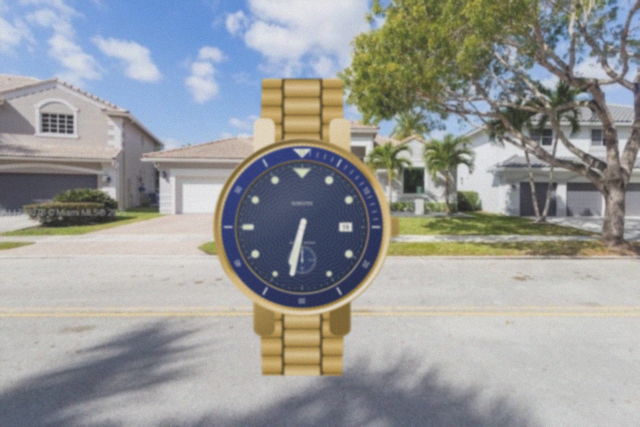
6:32
